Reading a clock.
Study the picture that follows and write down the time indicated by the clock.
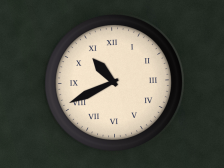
10:41
